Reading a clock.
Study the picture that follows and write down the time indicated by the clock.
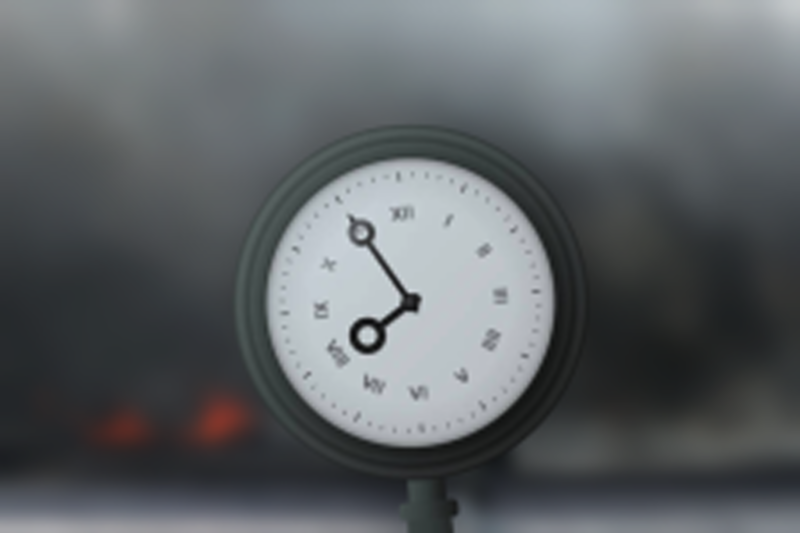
7:55
